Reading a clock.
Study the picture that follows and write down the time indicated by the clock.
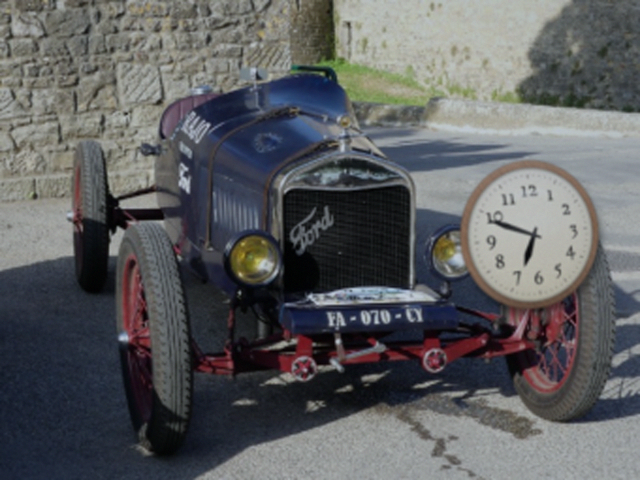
6:49
